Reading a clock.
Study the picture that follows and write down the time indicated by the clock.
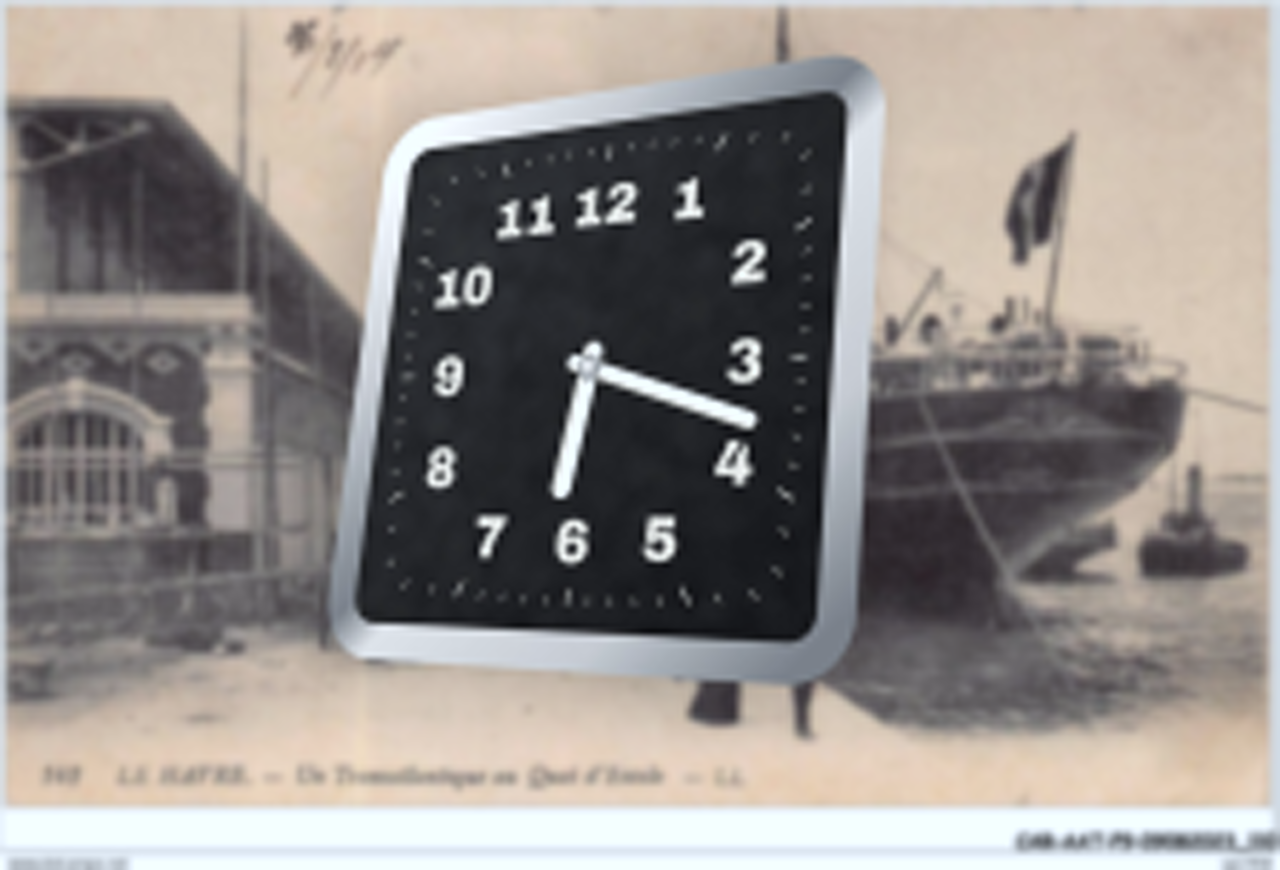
6:18
